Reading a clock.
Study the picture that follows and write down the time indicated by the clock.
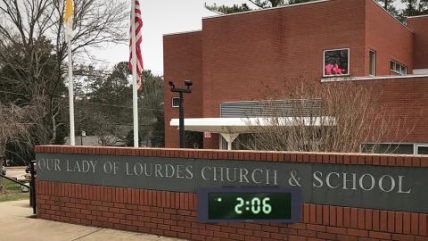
2:06
